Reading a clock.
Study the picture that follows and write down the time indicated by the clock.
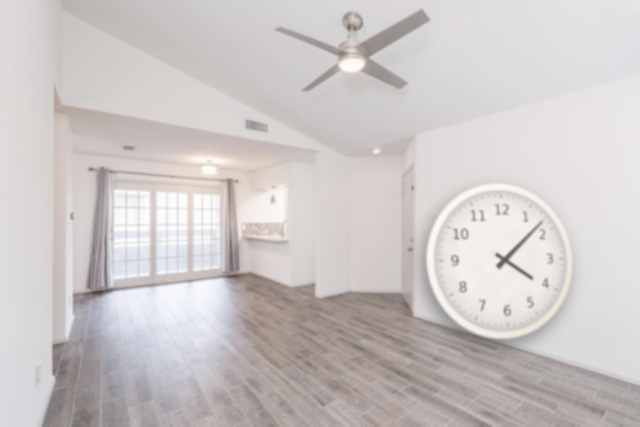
4:08
